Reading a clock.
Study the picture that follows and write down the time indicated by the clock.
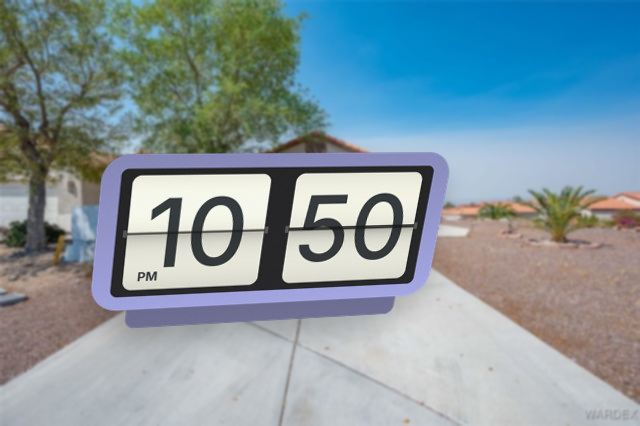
10:50
